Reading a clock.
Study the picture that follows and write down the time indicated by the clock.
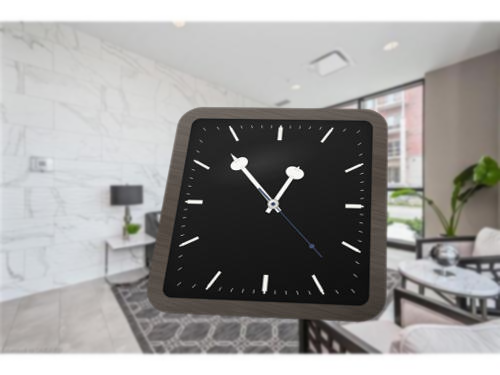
12:53:23
